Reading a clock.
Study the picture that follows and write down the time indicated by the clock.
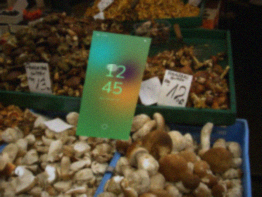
12:45
